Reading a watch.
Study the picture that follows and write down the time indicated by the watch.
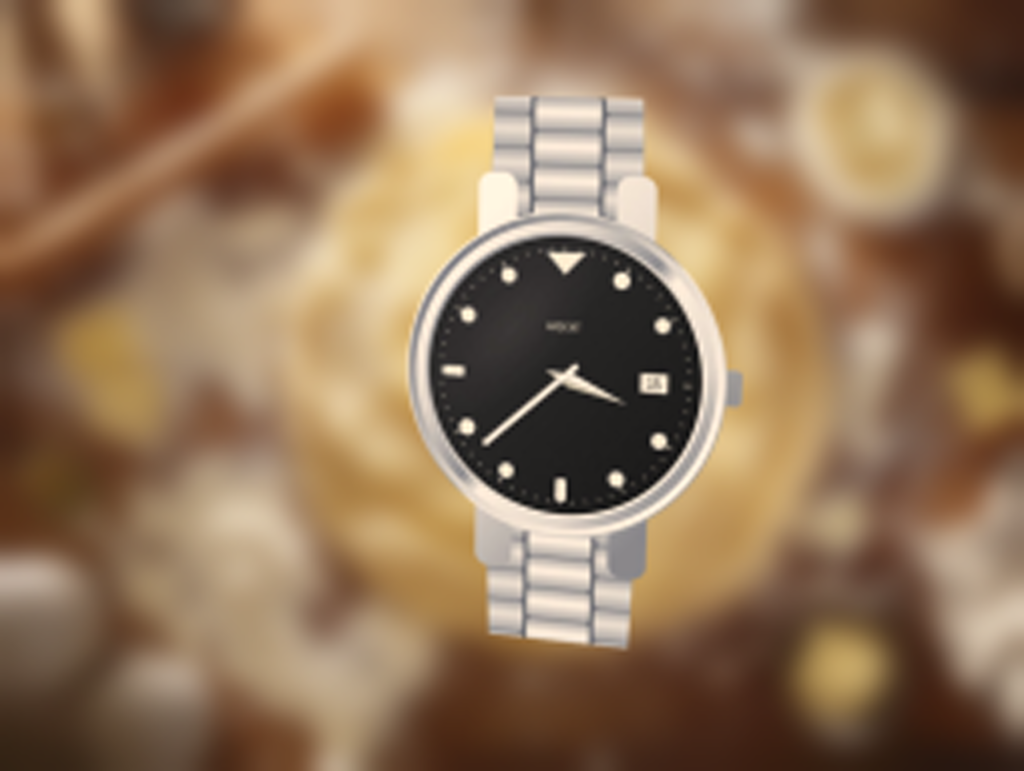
3:38
